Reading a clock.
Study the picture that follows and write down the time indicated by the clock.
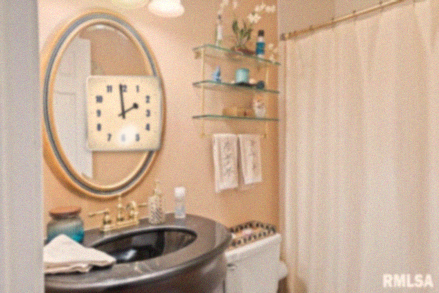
1:59
